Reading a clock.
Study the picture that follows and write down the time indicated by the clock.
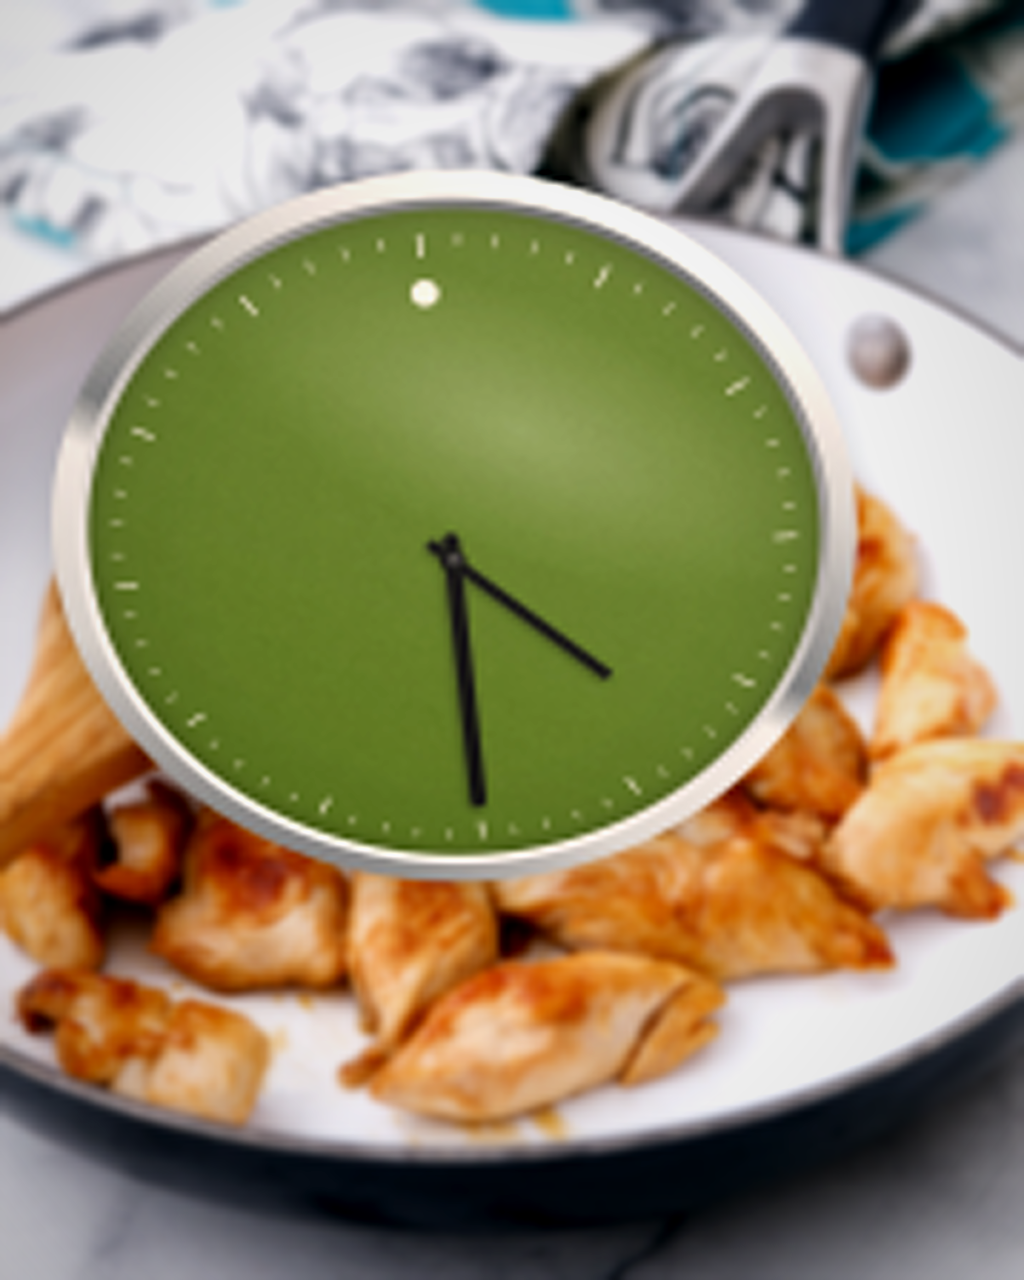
4:30
